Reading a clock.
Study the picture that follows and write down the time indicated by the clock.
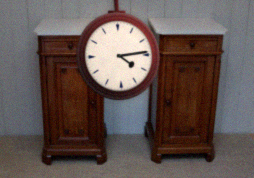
4:14
